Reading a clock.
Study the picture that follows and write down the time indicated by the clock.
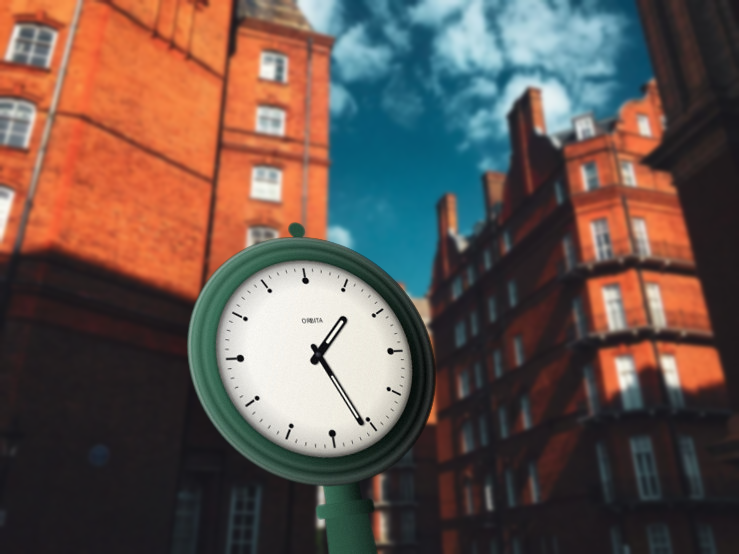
1:26
